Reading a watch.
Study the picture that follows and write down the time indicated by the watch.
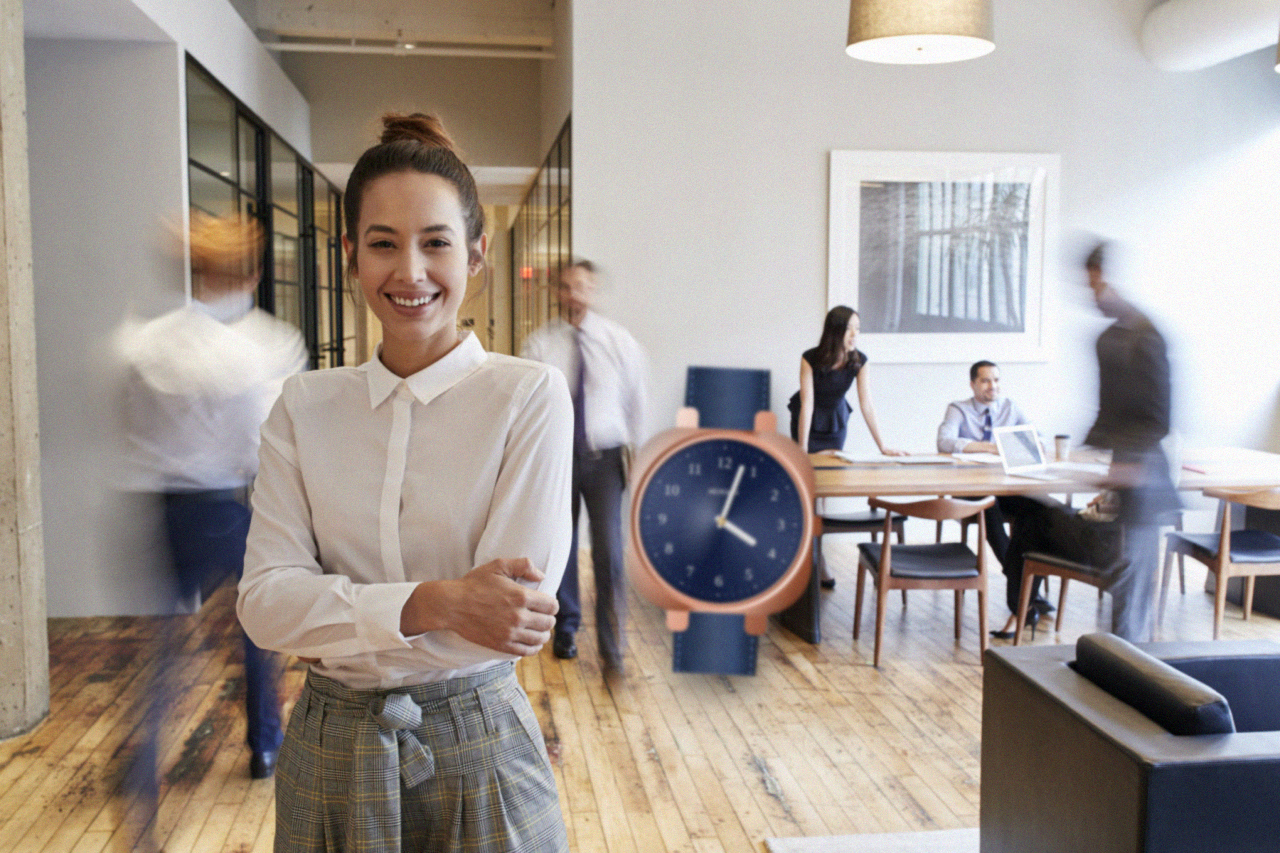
4:03
